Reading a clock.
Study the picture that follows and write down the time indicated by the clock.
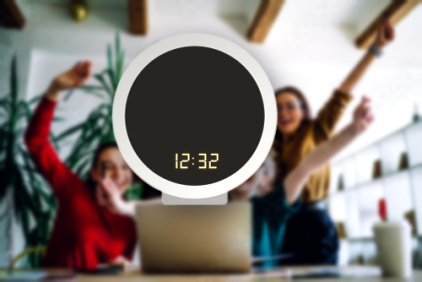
12:32
